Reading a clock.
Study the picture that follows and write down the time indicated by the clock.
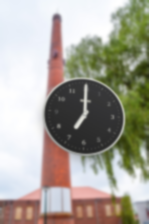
7:00
